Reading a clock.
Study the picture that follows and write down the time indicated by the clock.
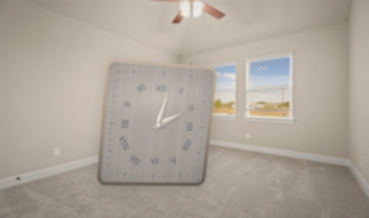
2:02
